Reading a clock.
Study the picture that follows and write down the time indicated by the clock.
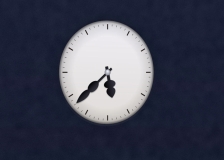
5:38
